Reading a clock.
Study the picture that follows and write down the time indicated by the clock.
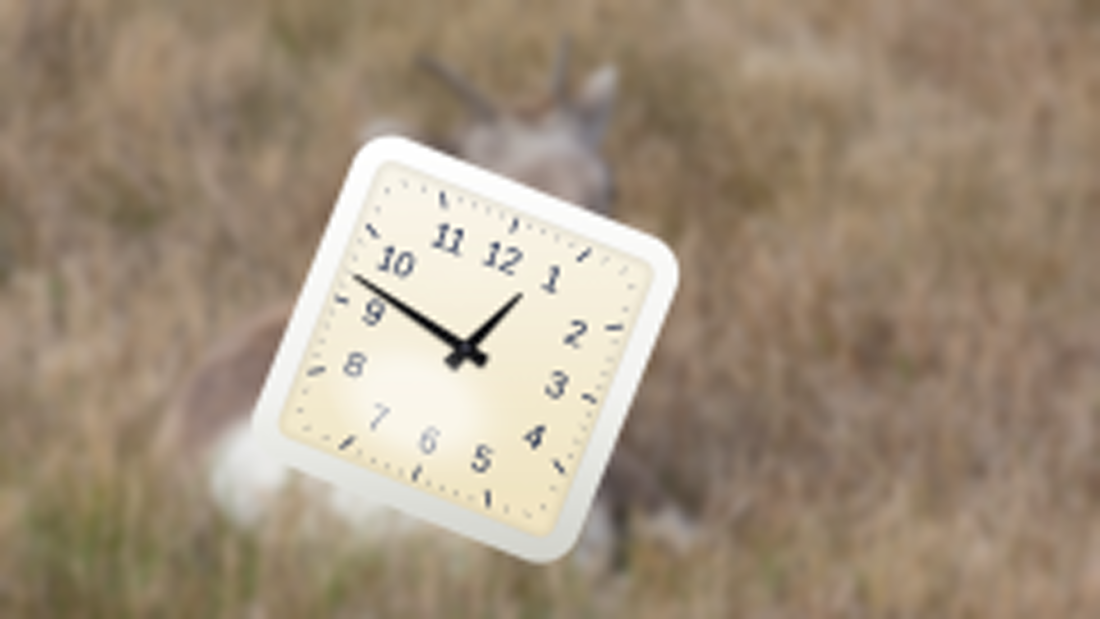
12:47
